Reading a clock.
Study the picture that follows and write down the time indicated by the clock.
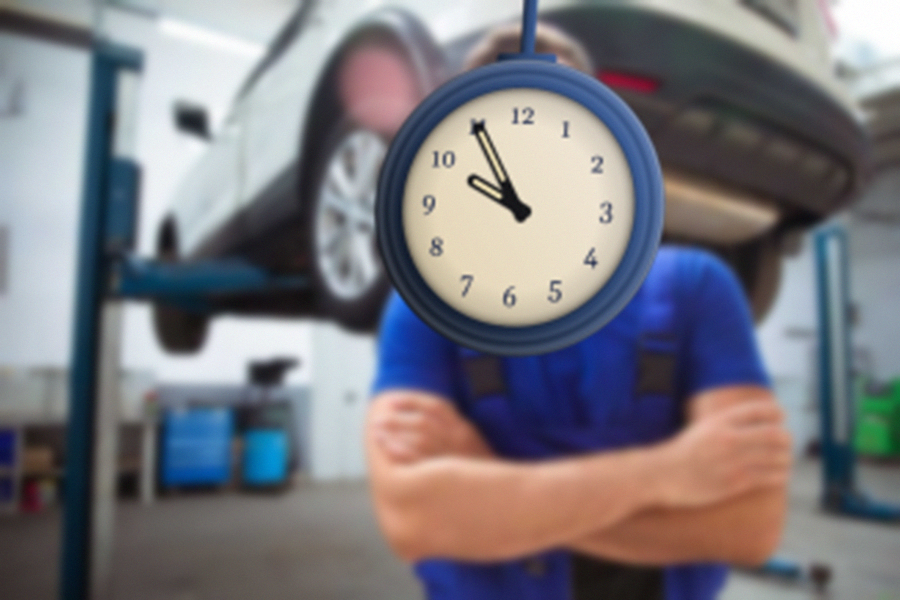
9:55
